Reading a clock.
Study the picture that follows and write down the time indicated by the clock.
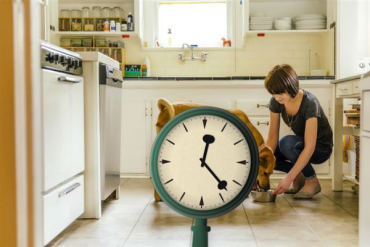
12:23
